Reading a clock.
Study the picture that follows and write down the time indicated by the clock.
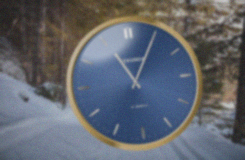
11:05
